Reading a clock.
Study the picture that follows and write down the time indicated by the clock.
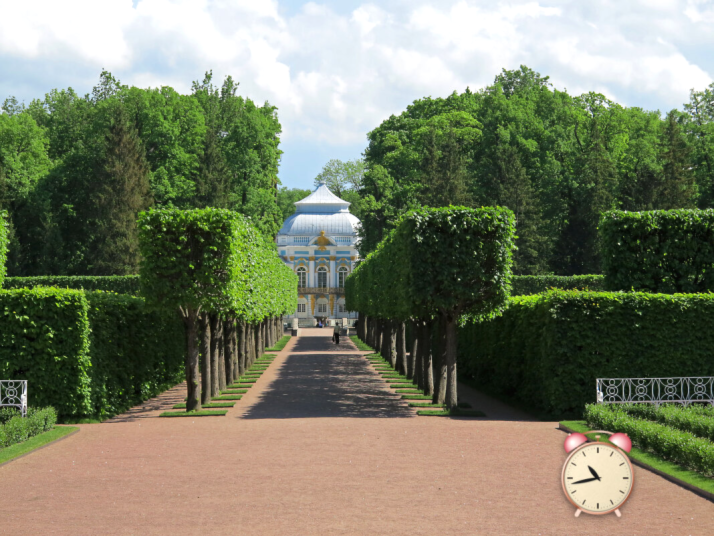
10:43
